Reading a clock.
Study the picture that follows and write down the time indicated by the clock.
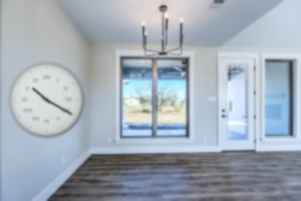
10:20
